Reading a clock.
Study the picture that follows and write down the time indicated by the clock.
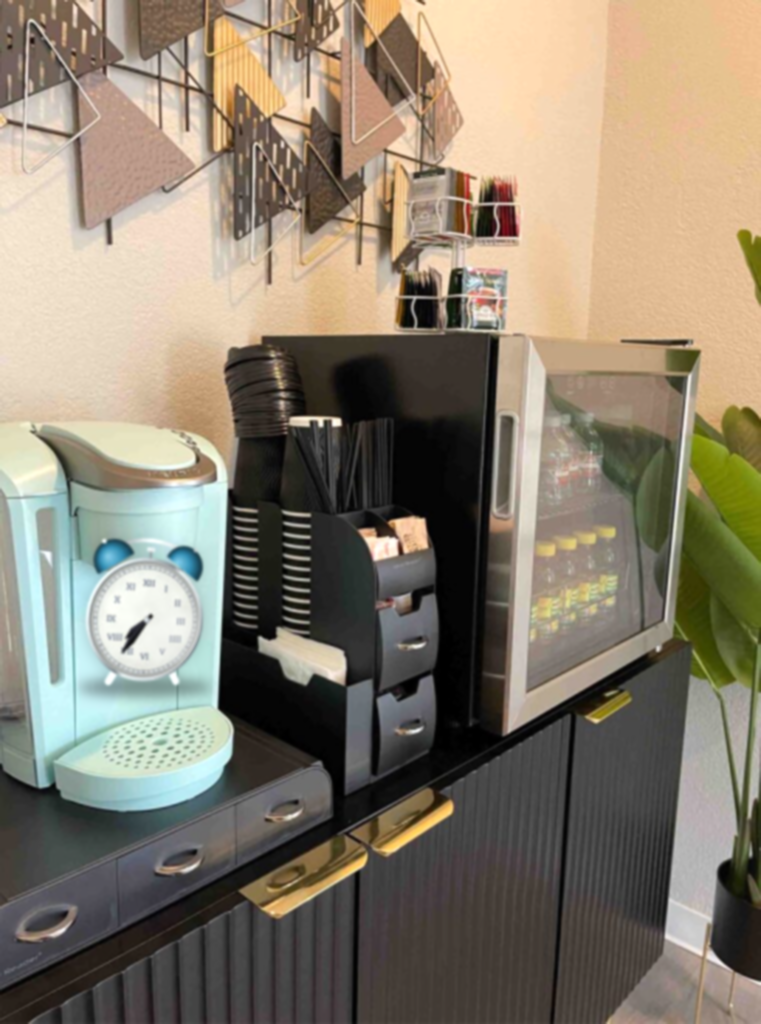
7:36
